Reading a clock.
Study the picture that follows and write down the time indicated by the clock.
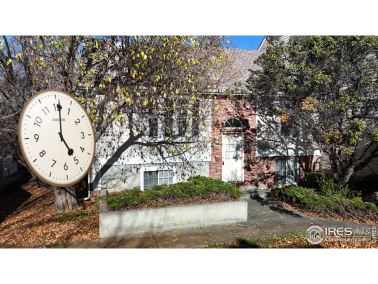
5:01
